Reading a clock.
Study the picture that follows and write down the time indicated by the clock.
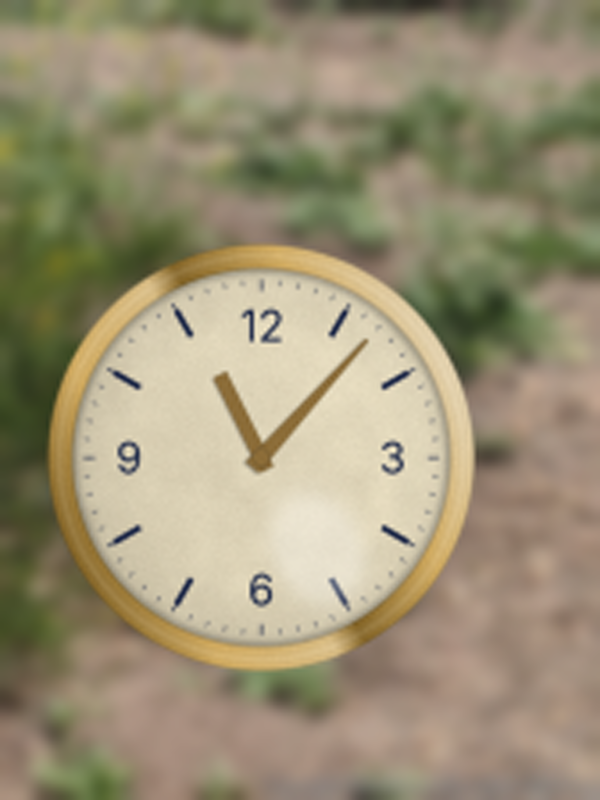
11:07
